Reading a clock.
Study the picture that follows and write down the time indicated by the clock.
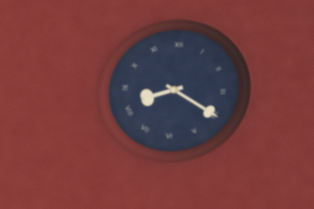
8:20
